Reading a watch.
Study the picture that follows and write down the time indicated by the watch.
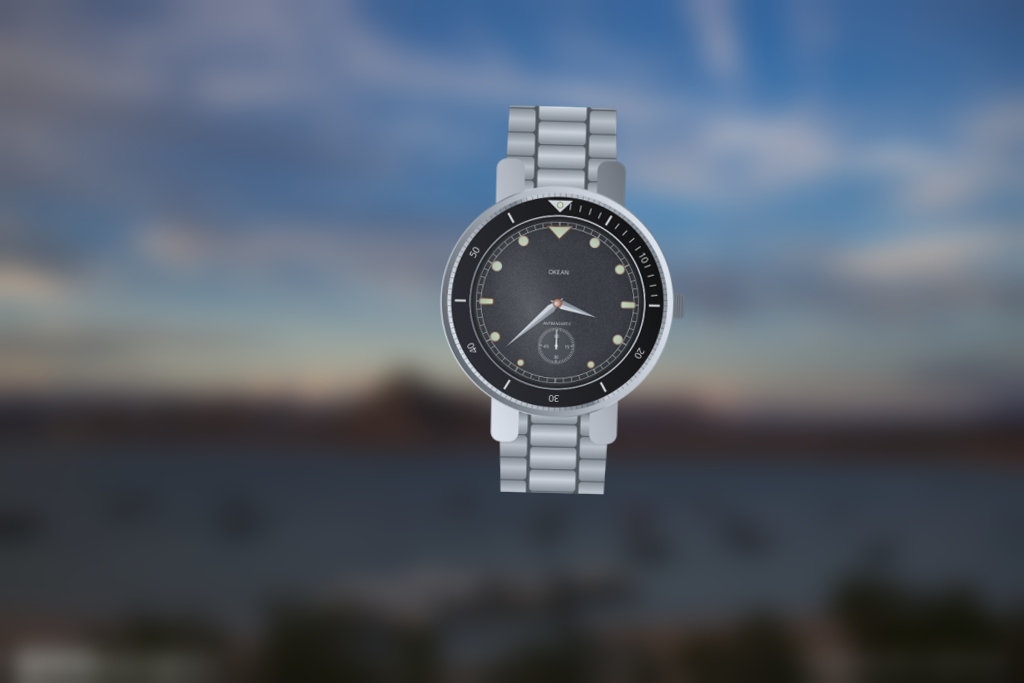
3:38
